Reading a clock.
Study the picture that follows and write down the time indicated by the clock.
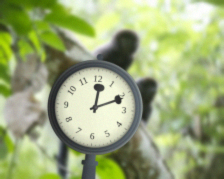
12:11
